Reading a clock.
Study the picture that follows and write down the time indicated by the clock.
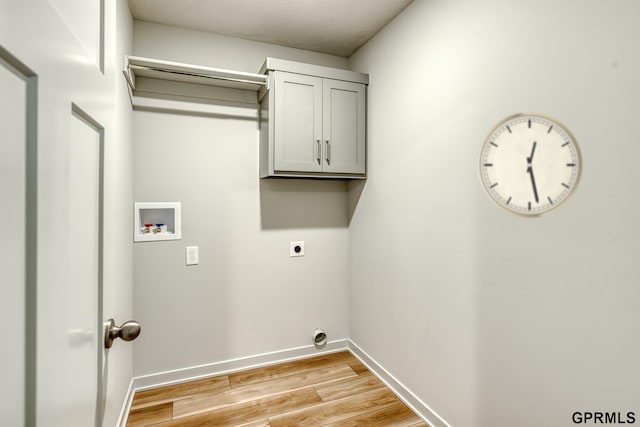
12:28
